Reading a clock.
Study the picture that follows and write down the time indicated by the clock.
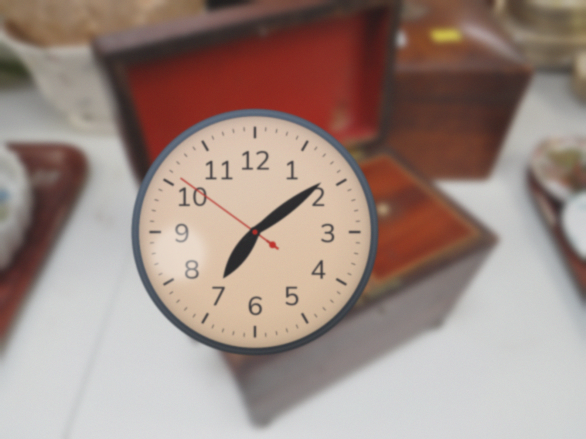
7:08:51
